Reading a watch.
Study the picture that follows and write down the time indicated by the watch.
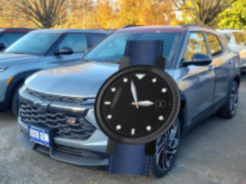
2:57
